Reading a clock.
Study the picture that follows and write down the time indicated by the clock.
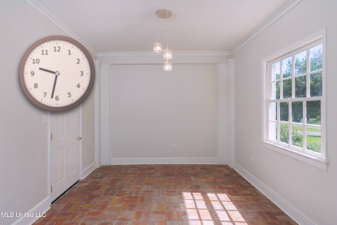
9:32
